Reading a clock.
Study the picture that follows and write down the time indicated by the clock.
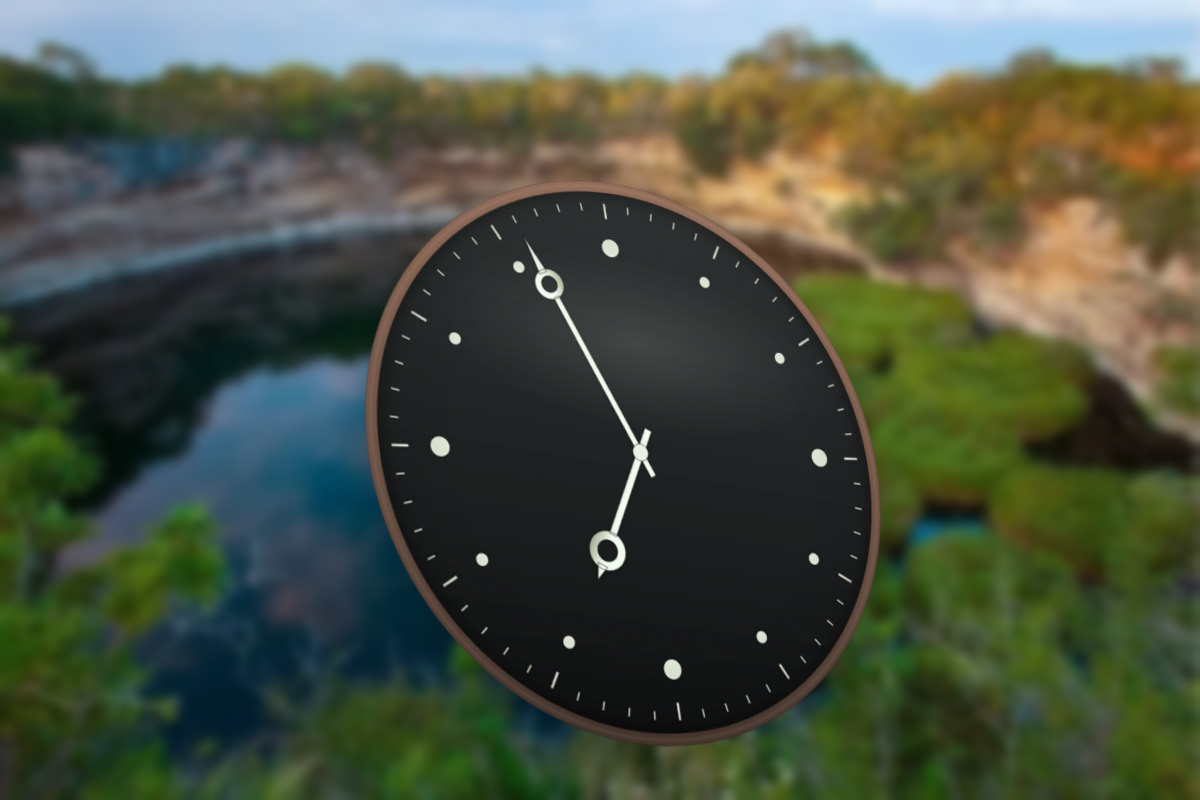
6:56
